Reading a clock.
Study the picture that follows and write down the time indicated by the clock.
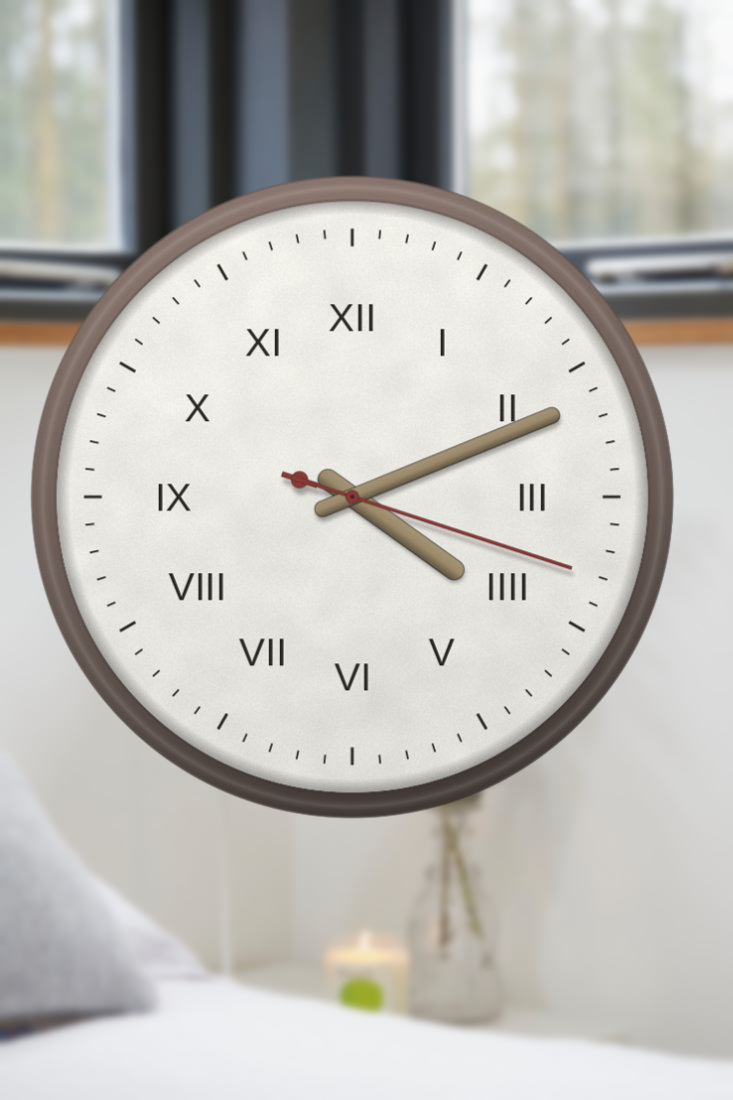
4:11:18
